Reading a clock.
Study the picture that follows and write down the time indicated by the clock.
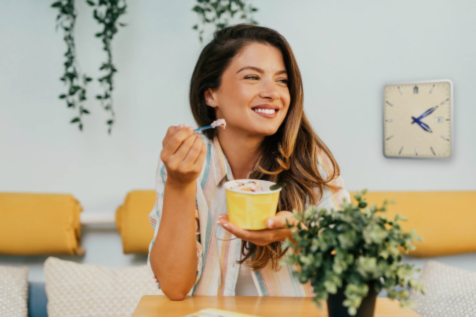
4:10
